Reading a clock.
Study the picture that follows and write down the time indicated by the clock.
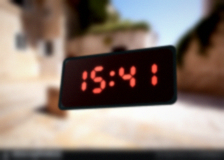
15:41
